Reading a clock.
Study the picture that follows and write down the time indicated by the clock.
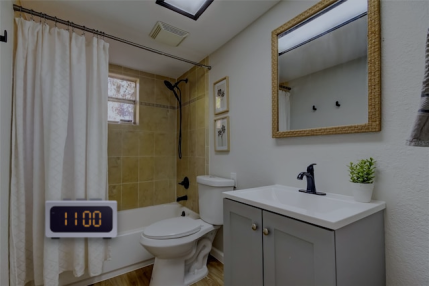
11:00
